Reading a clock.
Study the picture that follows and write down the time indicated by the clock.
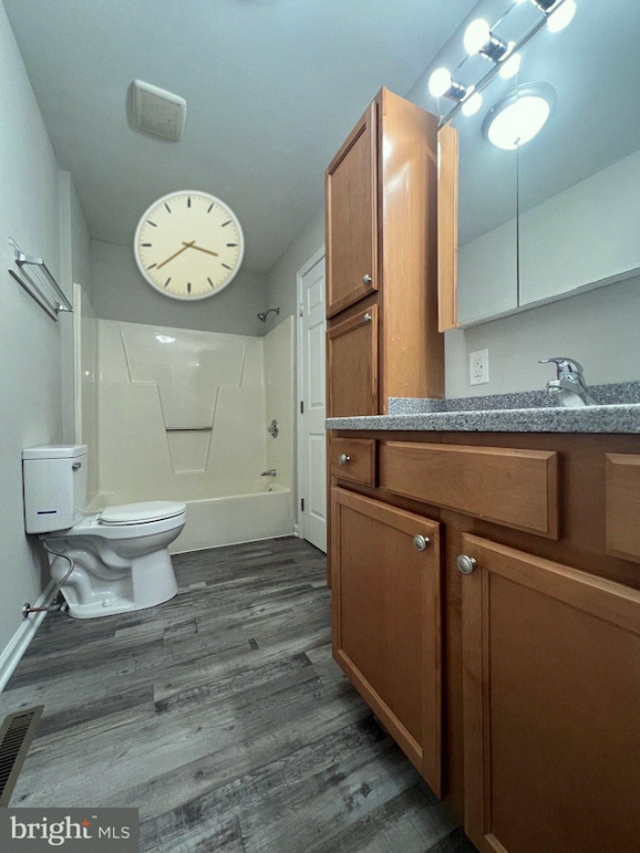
3:39
